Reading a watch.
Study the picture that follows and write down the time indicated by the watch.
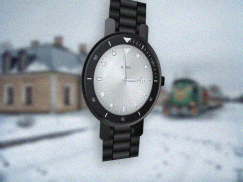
2:59
